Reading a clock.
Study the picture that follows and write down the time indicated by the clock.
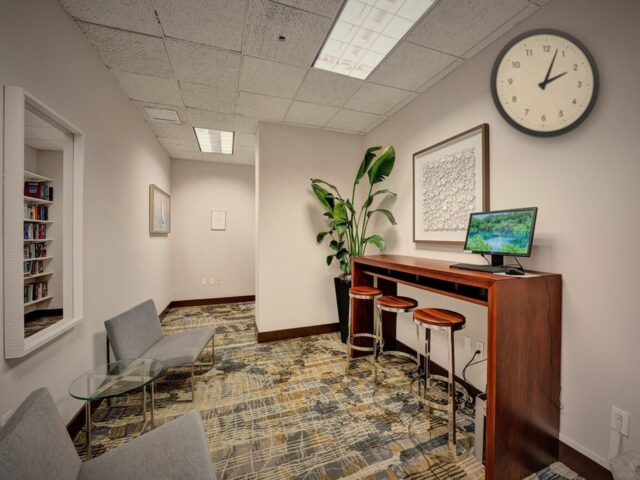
2:03
